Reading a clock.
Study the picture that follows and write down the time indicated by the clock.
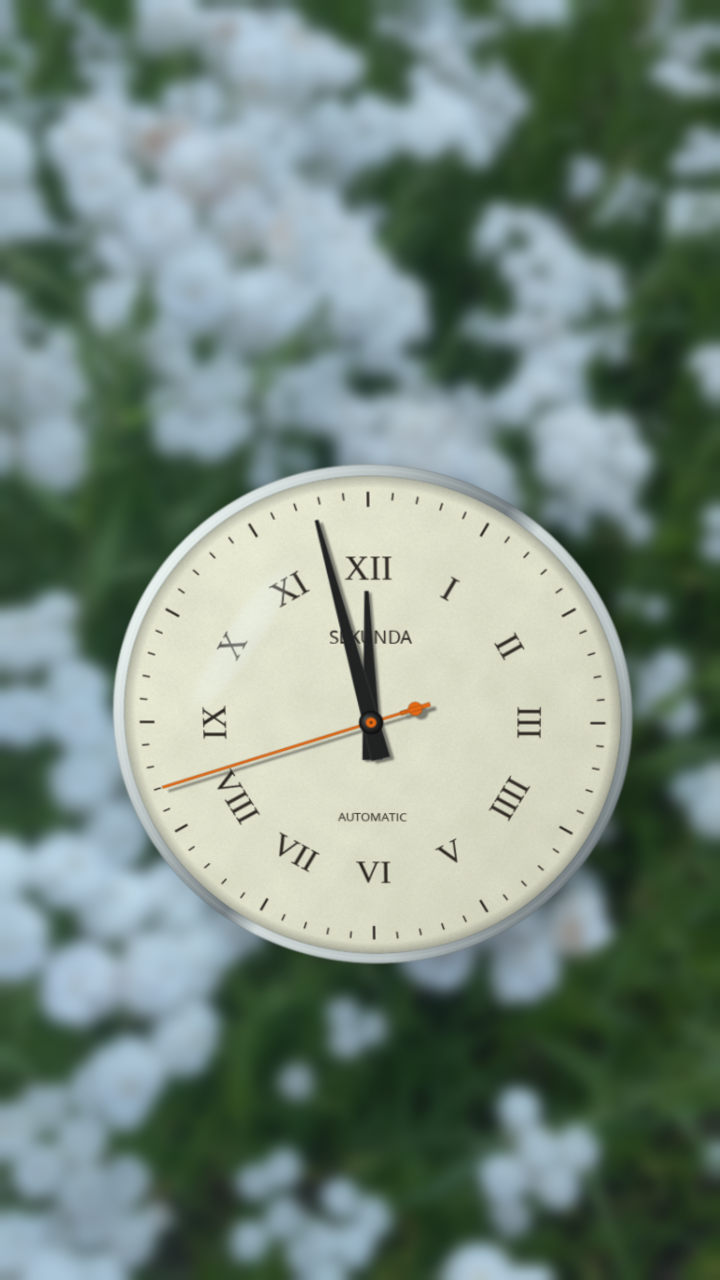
11:57:42
